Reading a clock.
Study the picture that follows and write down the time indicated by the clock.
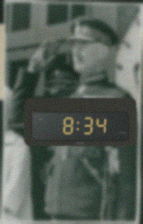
8:34
